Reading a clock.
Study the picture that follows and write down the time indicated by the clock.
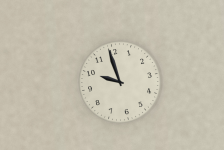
9:59
